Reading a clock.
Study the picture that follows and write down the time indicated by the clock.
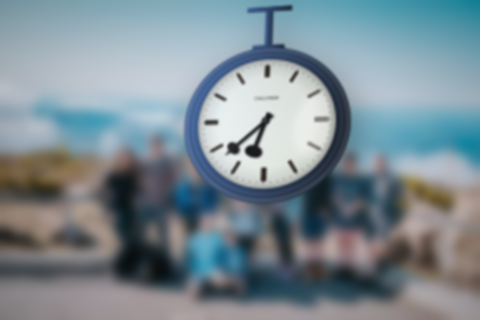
6:38
